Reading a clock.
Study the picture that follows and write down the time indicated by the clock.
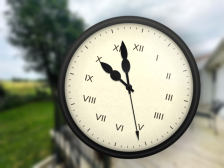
9:56:26
